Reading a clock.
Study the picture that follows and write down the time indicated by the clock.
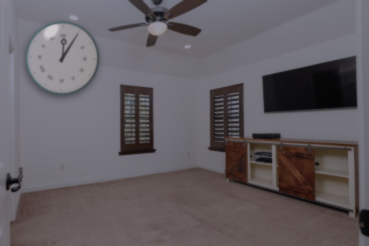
12:05
